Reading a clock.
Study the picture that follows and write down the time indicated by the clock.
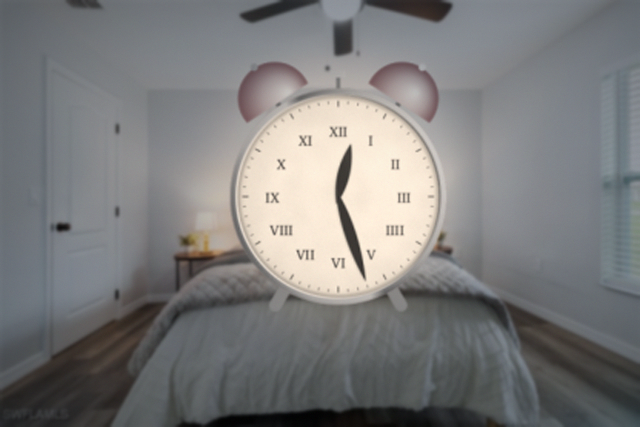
12:27
